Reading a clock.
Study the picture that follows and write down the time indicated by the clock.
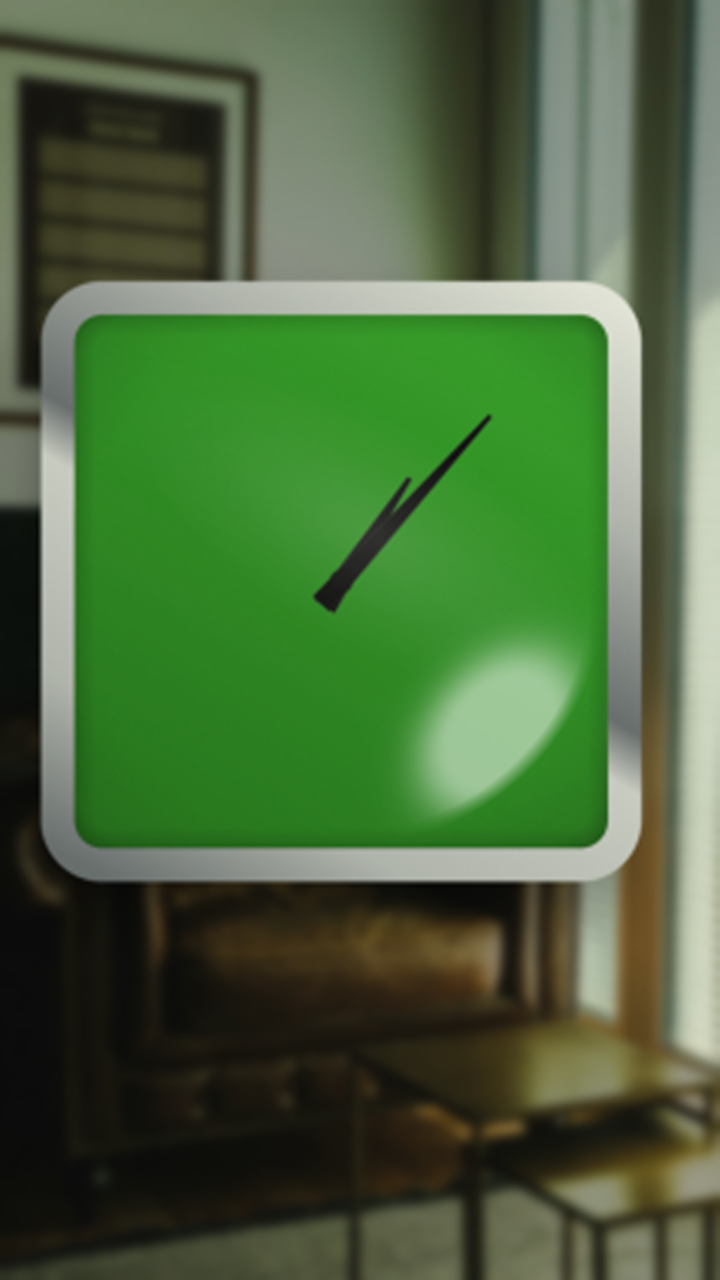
1:07
